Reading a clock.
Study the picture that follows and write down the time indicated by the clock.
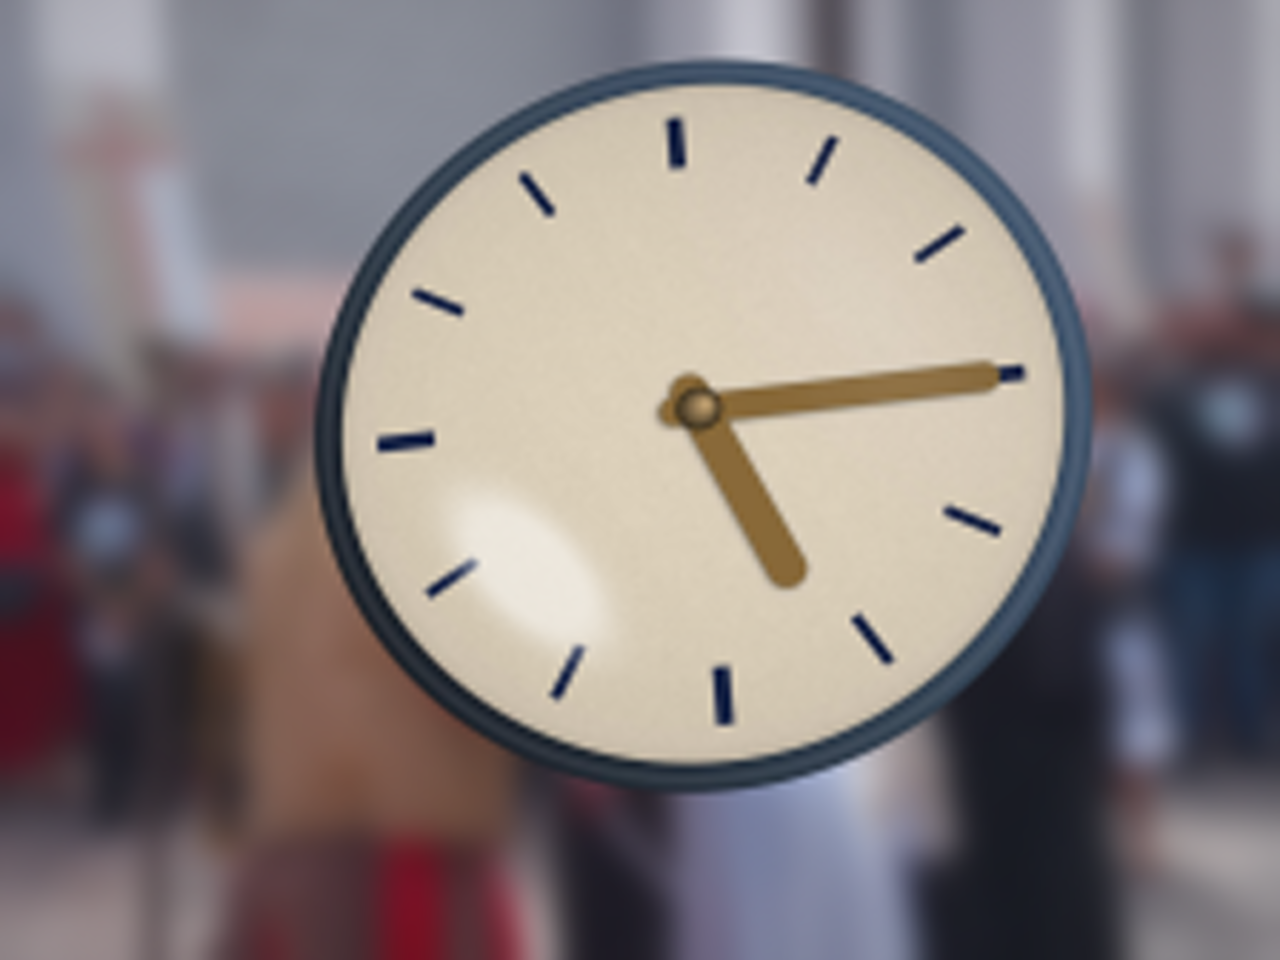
5:15
